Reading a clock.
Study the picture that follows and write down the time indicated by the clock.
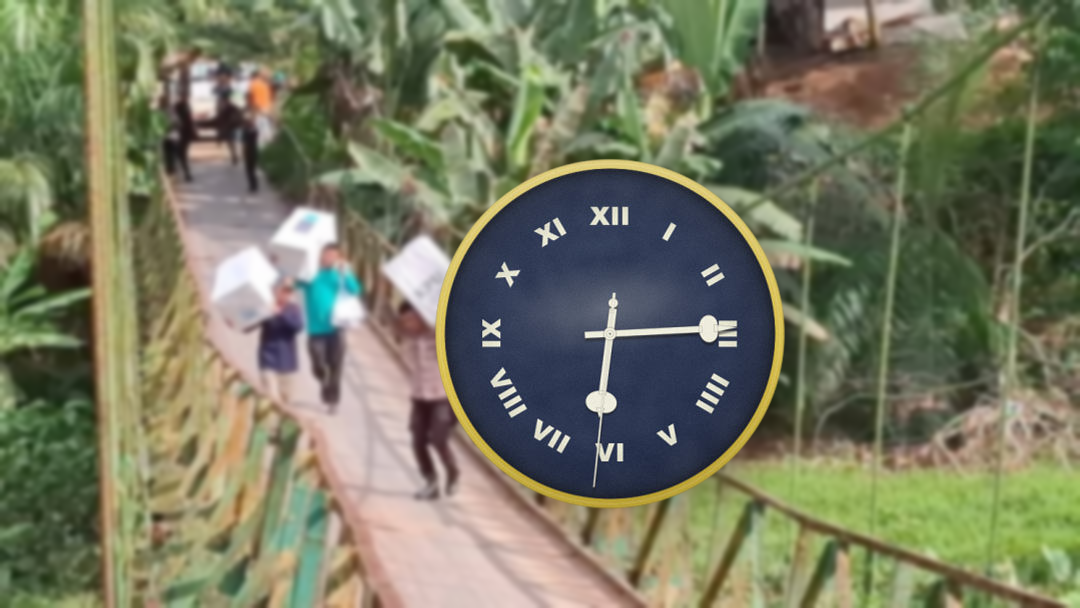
6:14:31
